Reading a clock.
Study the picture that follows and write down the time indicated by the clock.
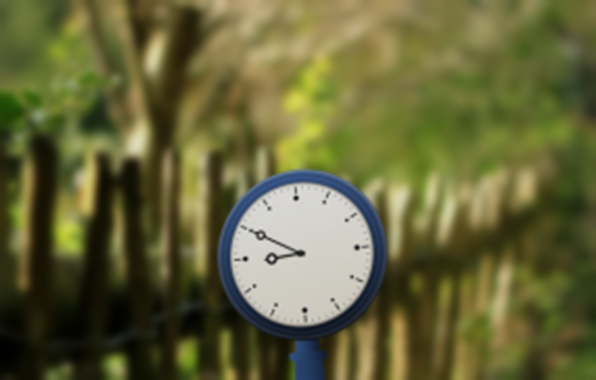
8:50
